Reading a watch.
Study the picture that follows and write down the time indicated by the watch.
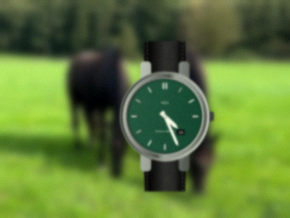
4:26
